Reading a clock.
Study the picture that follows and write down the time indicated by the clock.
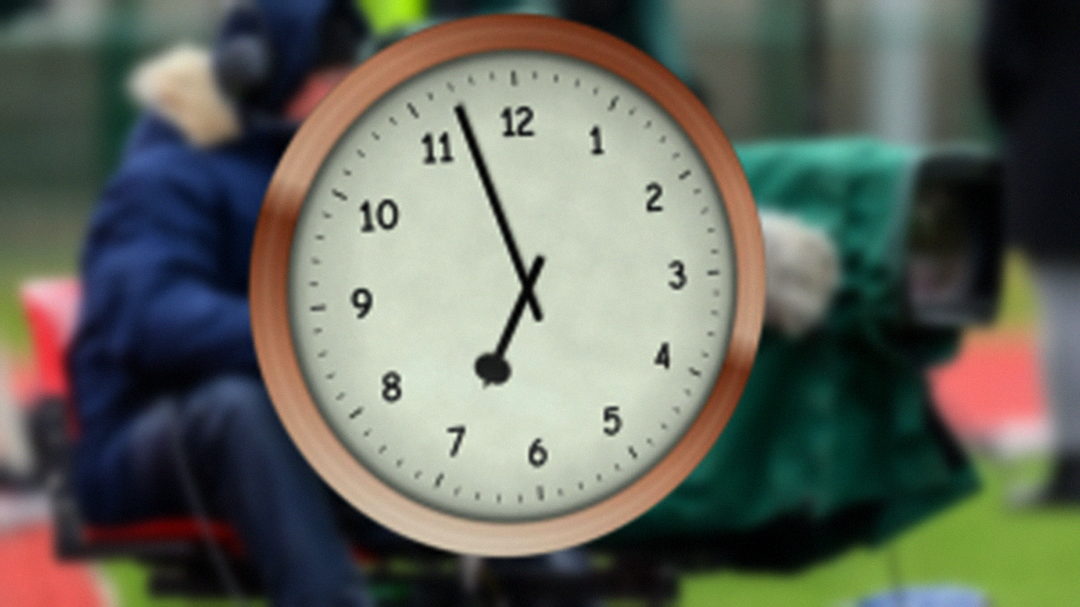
6:57
